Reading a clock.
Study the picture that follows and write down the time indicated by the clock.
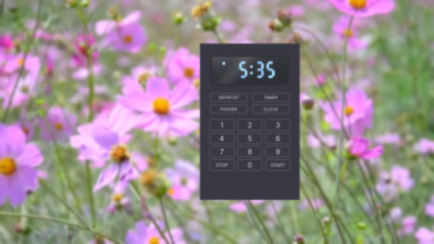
5:35
